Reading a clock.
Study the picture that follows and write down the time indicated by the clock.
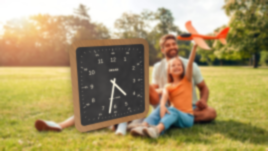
4:32
